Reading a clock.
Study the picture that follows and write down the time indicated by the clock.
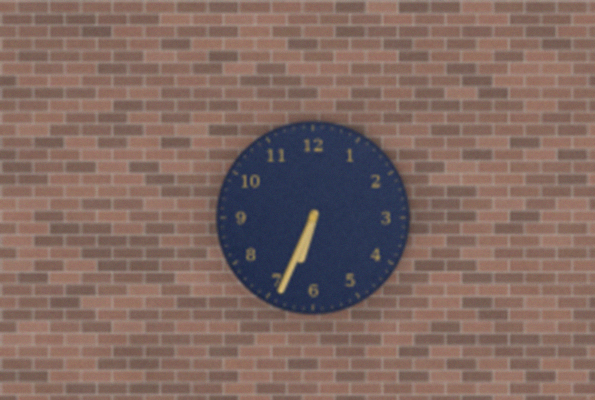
6:34
